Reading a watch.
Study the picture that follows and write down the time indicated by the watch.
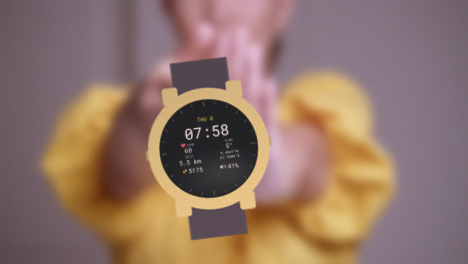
7:58
